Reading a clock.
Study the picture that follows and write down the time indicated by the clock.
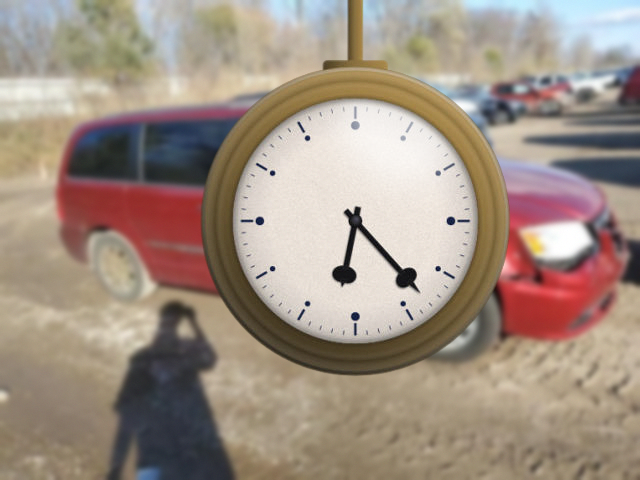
6:23
